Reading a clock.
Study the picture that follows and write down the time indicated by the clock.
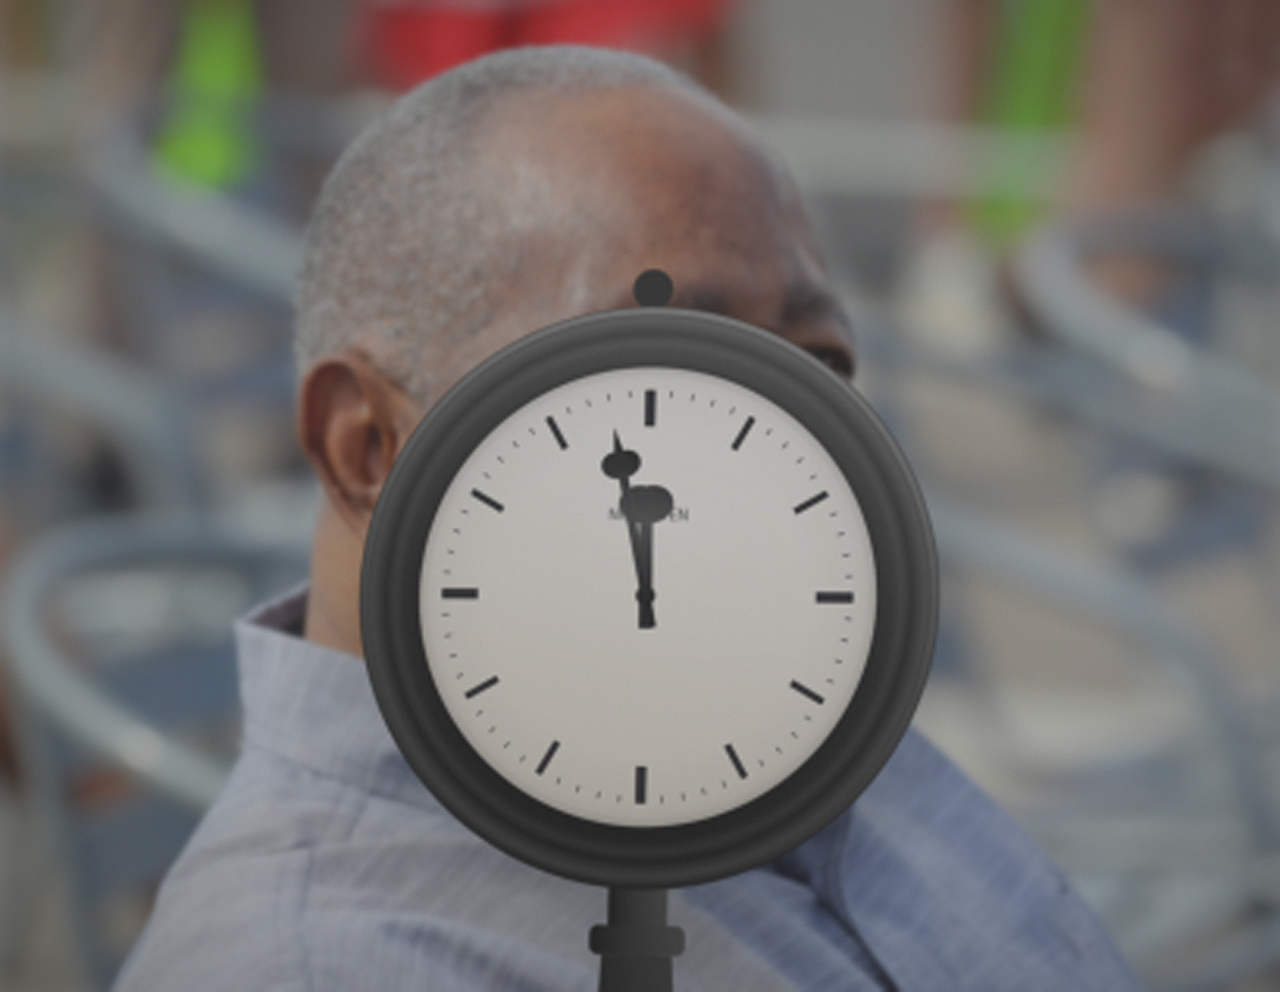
11:58
